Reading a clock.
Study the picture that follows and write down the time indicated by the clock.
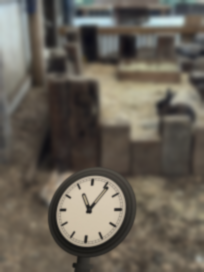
11:06
